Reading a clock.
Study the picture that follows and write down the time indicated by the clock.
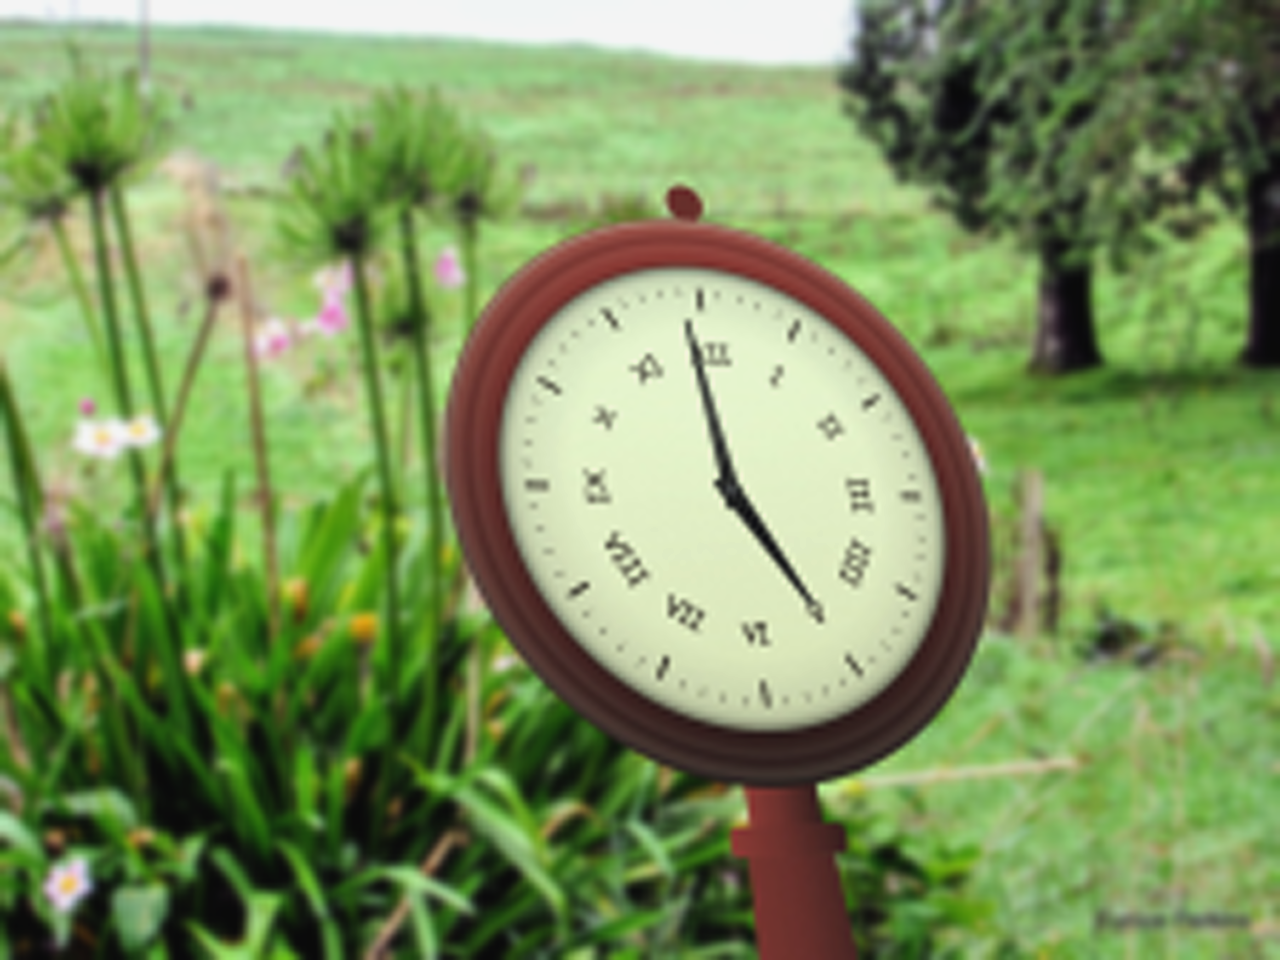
4:59
